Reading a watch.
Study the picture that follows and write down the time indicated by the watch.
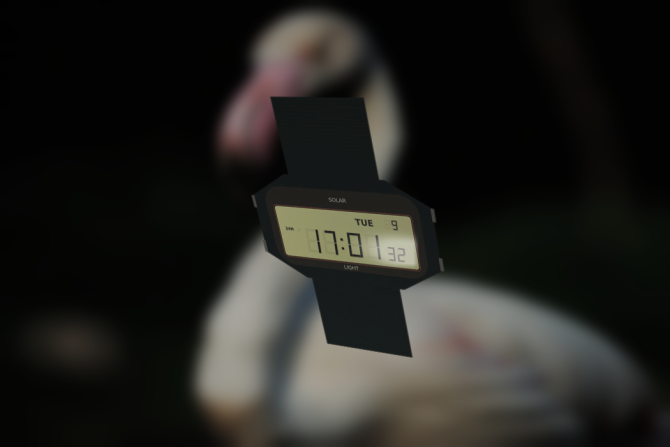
17:01:32
